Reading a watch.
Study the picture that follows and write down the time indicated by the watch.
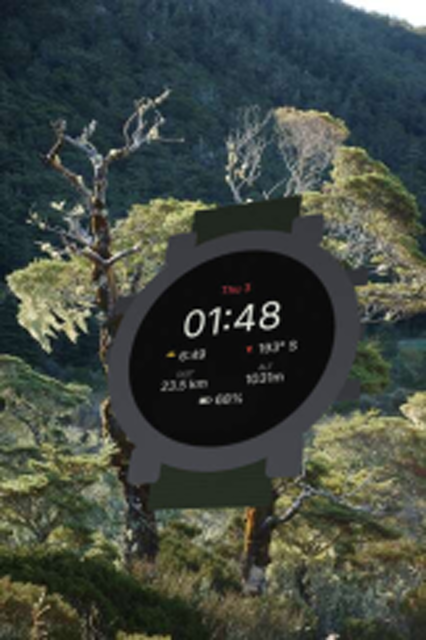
1:48
